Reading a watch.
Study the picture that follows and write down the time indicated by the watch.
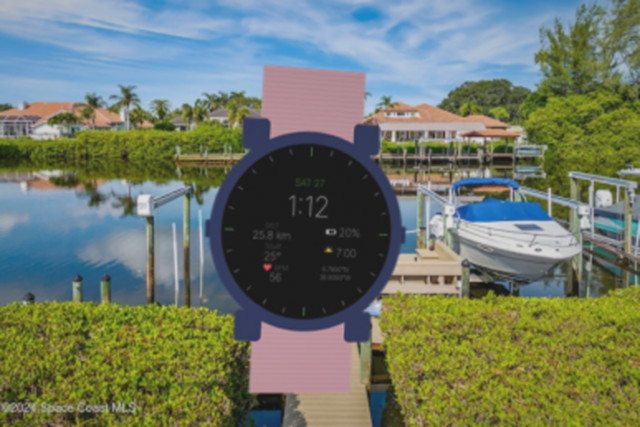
1:12
